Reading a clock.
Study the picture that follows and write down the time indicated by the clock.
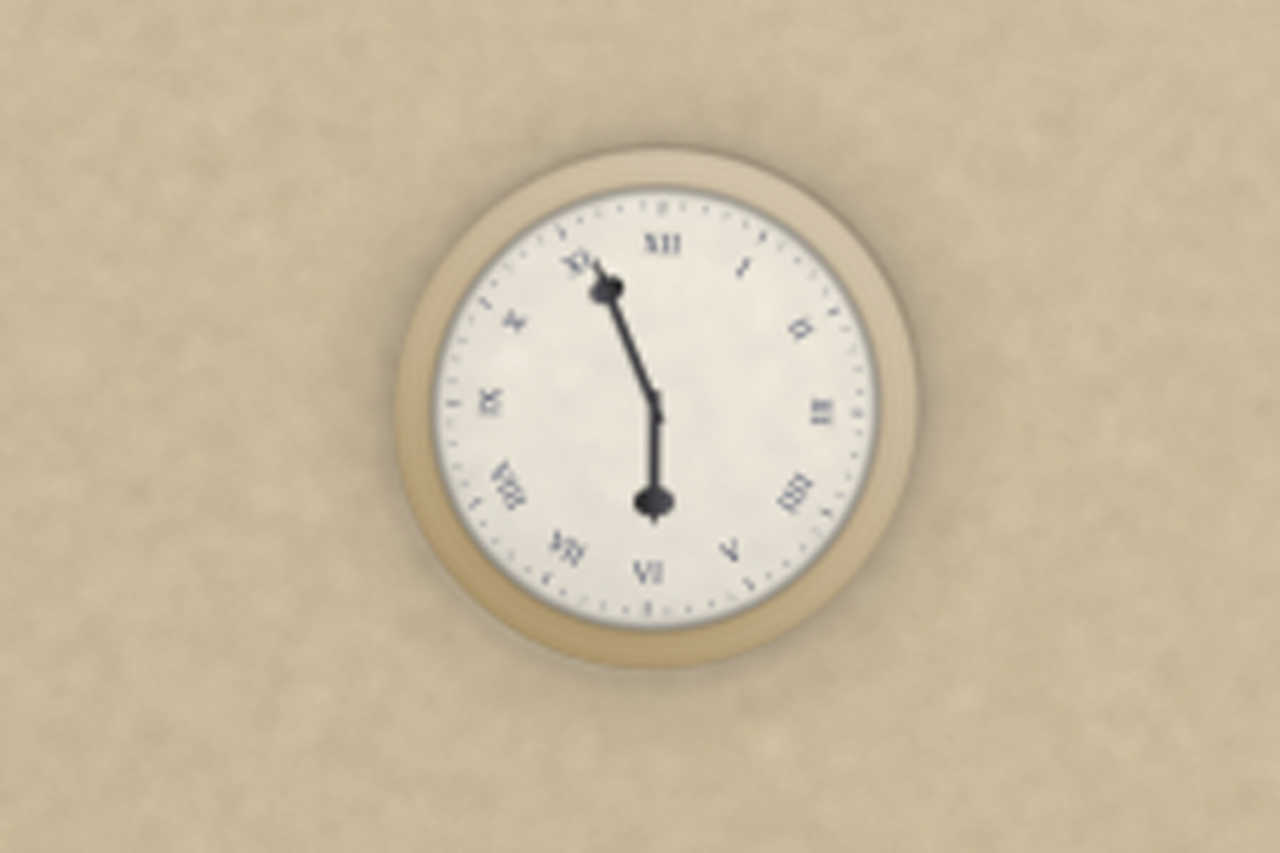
5:56
